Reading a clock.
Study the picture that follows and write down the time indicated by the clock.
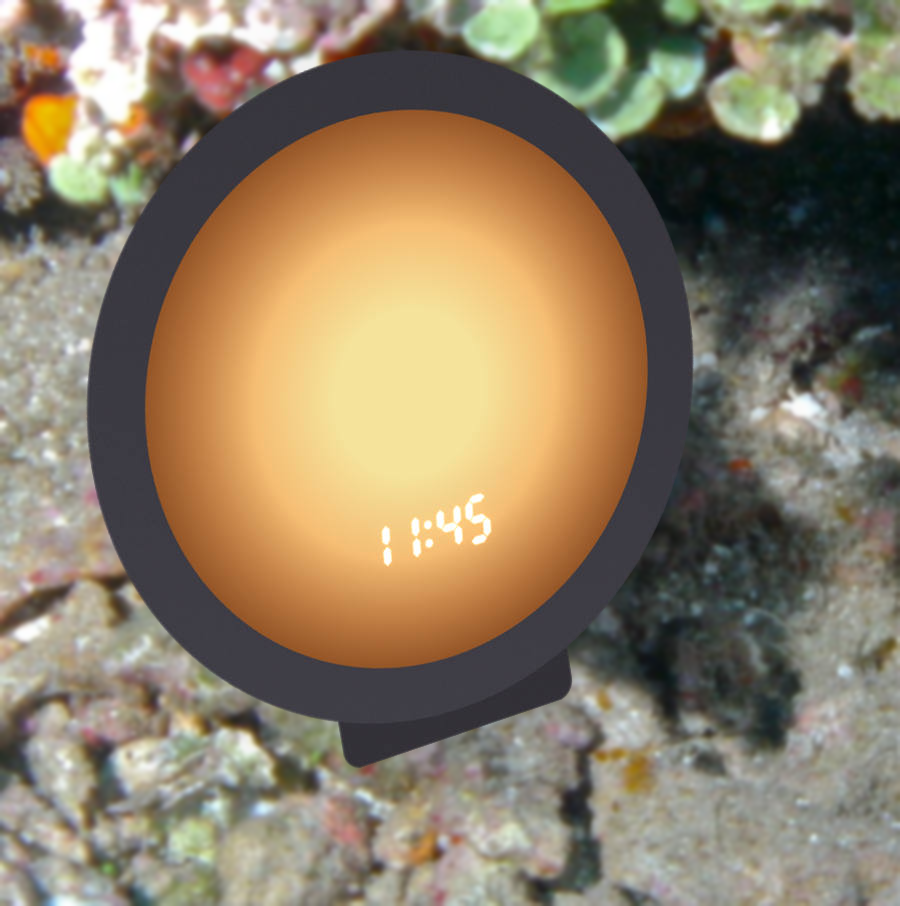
11:45
